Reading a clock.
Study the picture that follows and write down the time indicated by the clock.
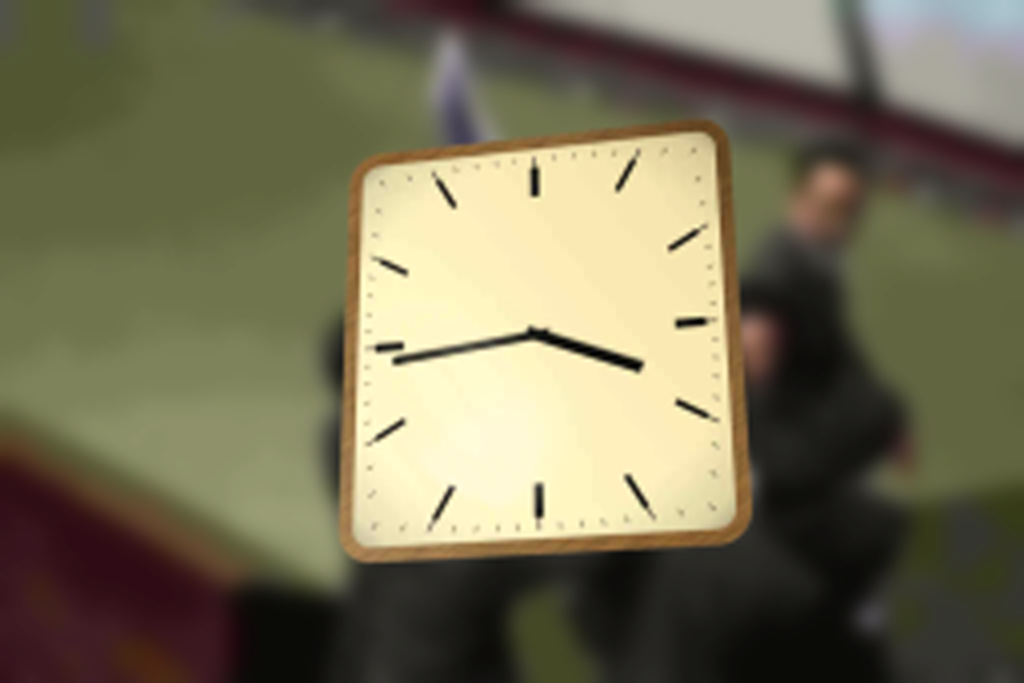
3:44
